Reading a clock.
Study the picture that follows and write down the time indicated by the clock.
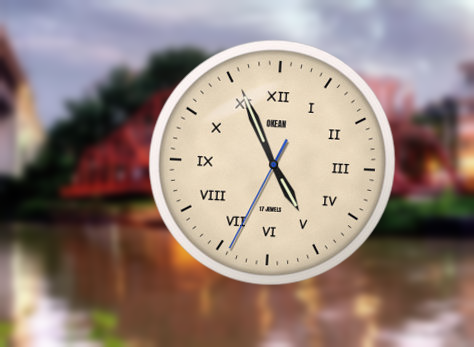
4:55:34
